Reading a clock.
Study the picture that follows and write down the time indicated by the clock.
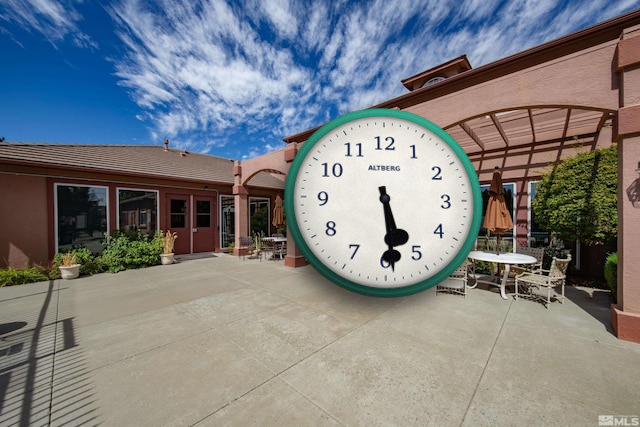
5:29
